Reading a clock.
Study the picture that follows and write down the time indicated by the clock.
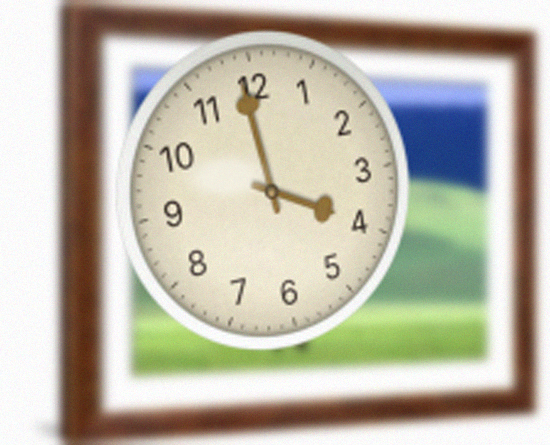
3:59
